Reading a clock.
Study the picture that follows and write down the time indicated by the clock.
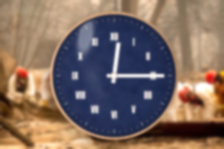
12:15
